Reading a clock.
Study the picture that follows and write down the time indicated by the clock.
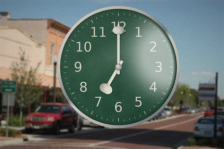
7:00
